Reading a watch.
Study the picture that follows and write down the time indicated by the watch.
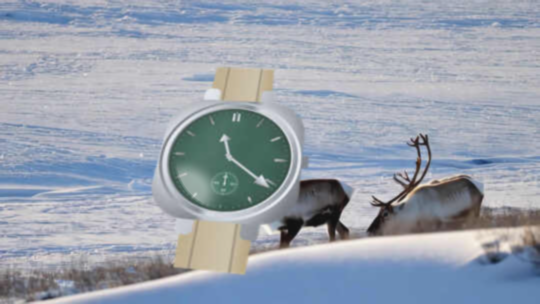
11:21
